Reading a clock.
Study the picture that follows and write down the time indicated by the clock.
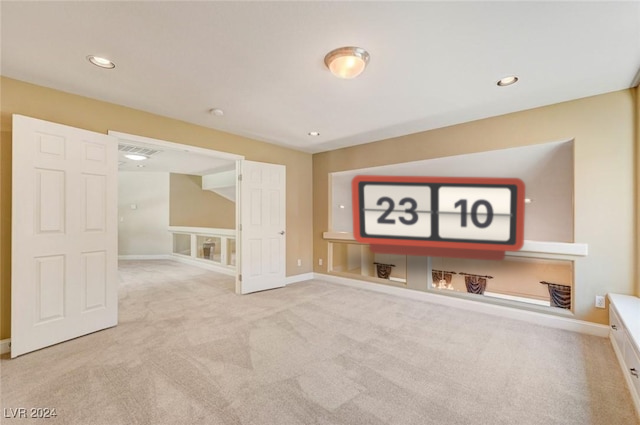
23:10
